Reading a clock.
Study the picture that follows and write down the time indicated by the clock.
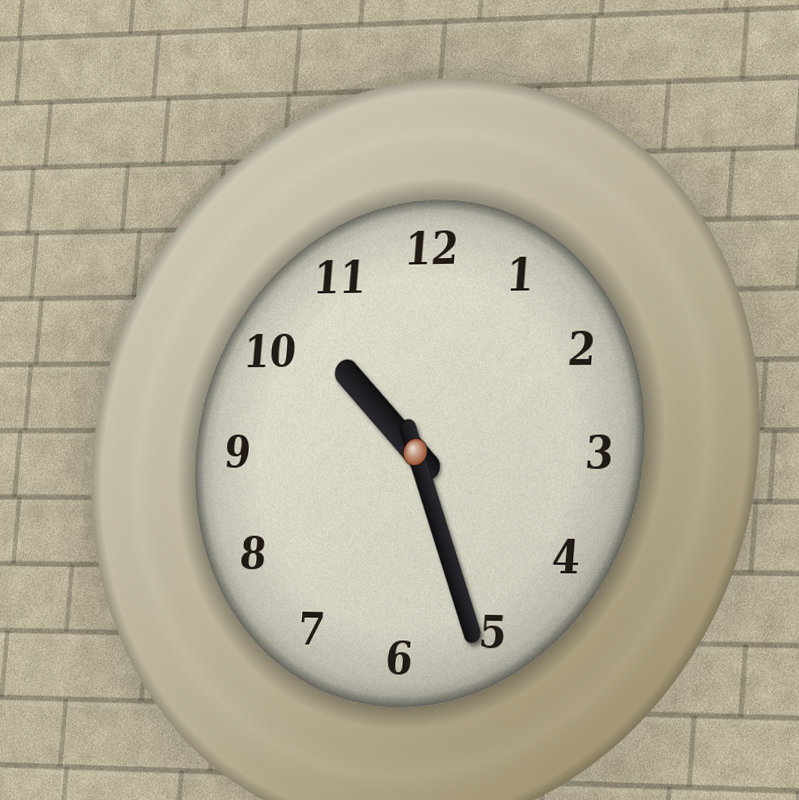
10:26
